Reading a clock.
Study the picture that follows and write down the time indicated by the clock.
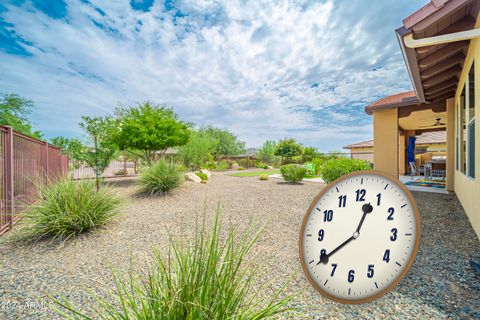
12:39
